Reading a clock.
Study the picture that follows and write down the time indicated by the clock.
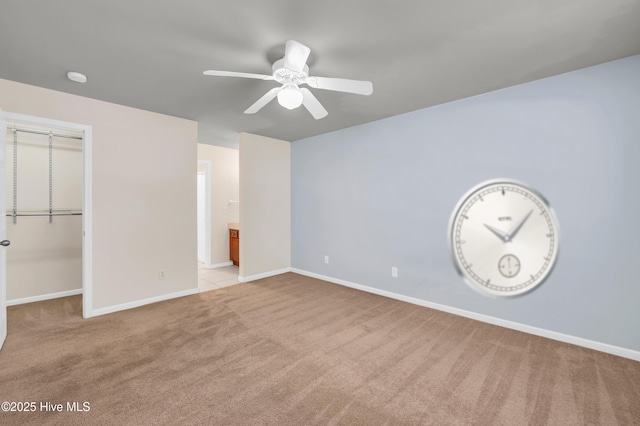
10:08
